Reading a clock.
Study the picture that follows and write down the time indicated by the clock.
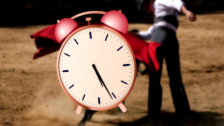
5:26
